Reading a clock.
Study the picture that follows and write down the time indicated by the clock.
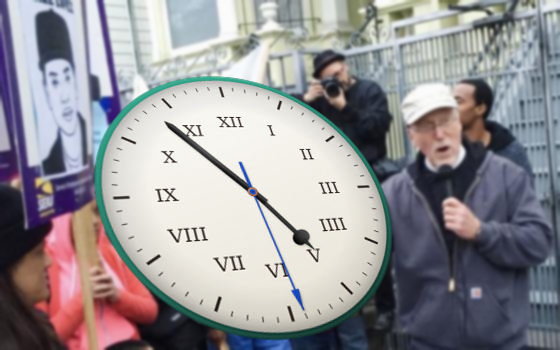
4:53:29
